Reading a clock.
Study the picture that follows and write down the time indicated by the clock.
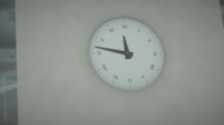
11:47
